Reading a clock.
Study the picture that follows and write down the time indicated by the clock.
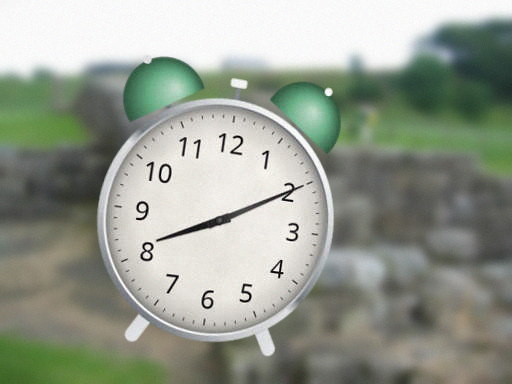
8:10
